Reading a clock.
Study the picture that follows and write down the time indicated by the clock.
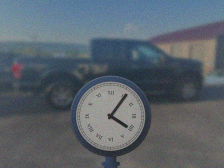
4:06
